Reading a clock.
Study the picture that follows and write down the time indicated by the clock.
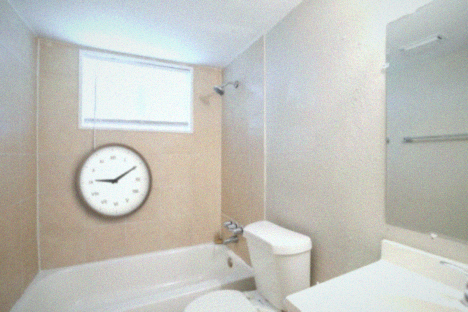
9:10
